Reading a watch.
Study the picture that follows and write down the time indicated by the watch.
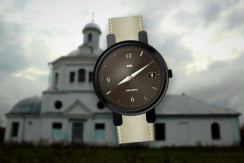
8:10
